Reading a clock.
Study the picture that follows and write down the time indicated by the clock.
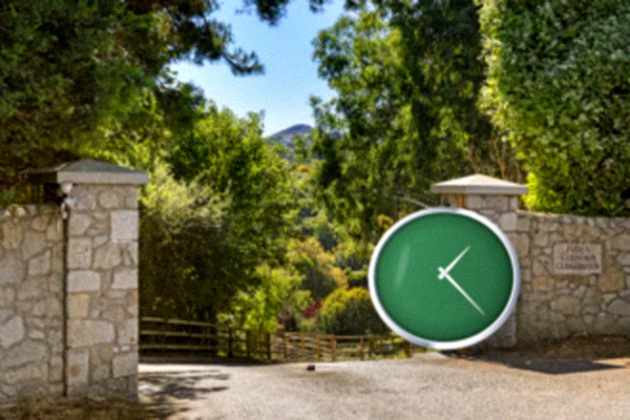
1:23
